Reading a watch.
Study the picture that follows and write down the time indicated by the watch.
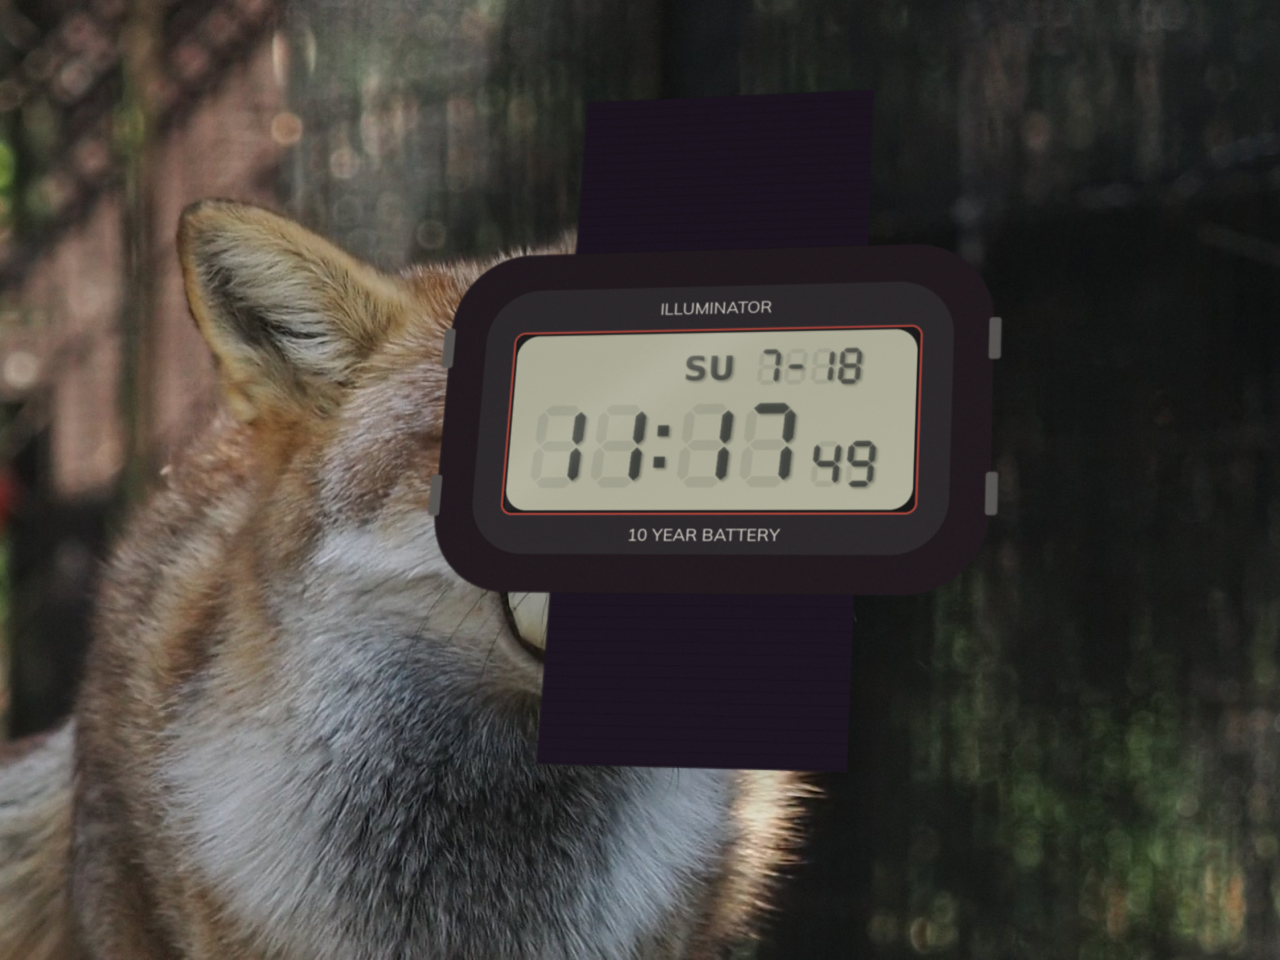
11:17:49
